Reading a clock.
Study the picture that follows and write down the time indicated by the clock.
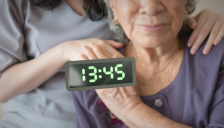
13:45
